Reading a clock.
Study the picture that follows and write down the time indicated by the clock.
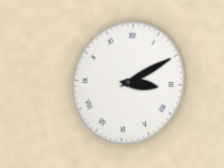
3:10
